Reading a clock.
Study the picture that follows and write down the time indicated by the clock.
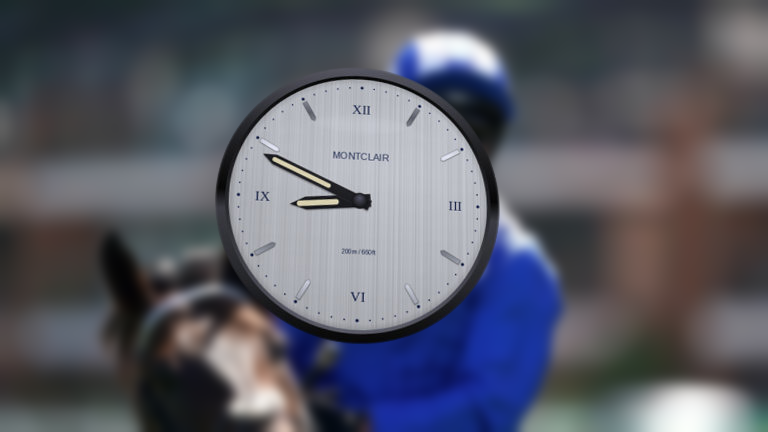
8:49
